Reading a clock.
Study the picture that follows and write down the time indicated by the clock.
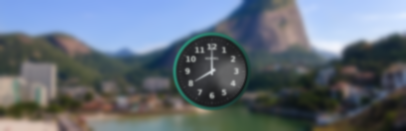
8:00
